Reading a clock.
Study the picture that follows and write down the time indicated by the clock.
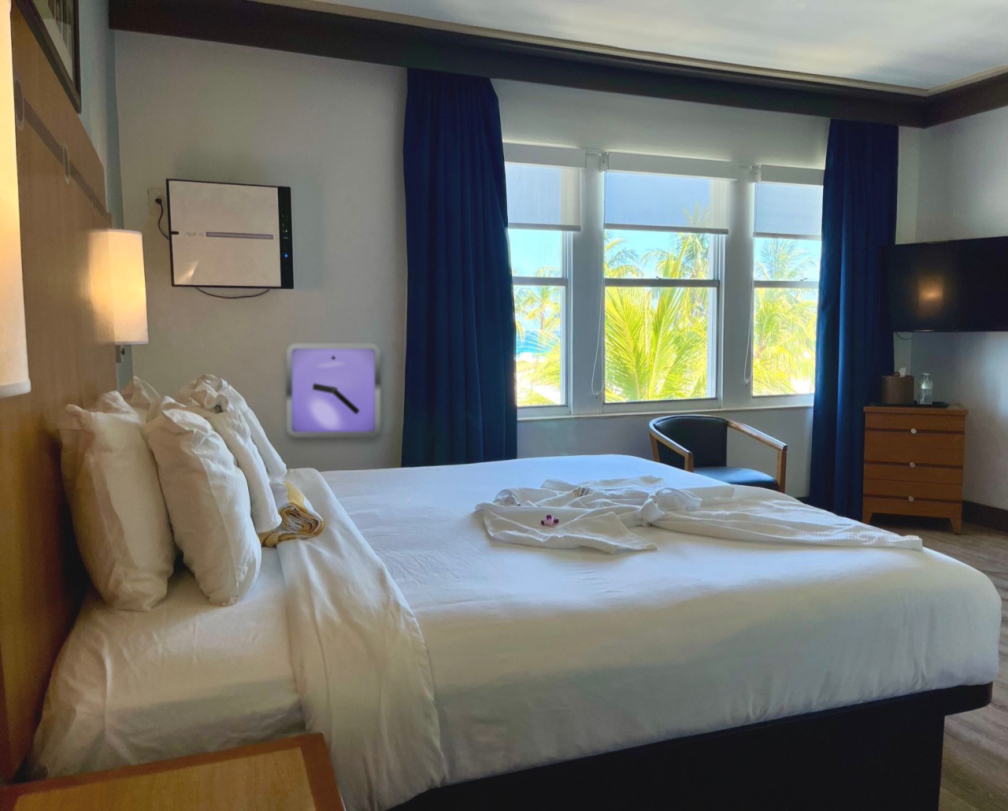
9:22
